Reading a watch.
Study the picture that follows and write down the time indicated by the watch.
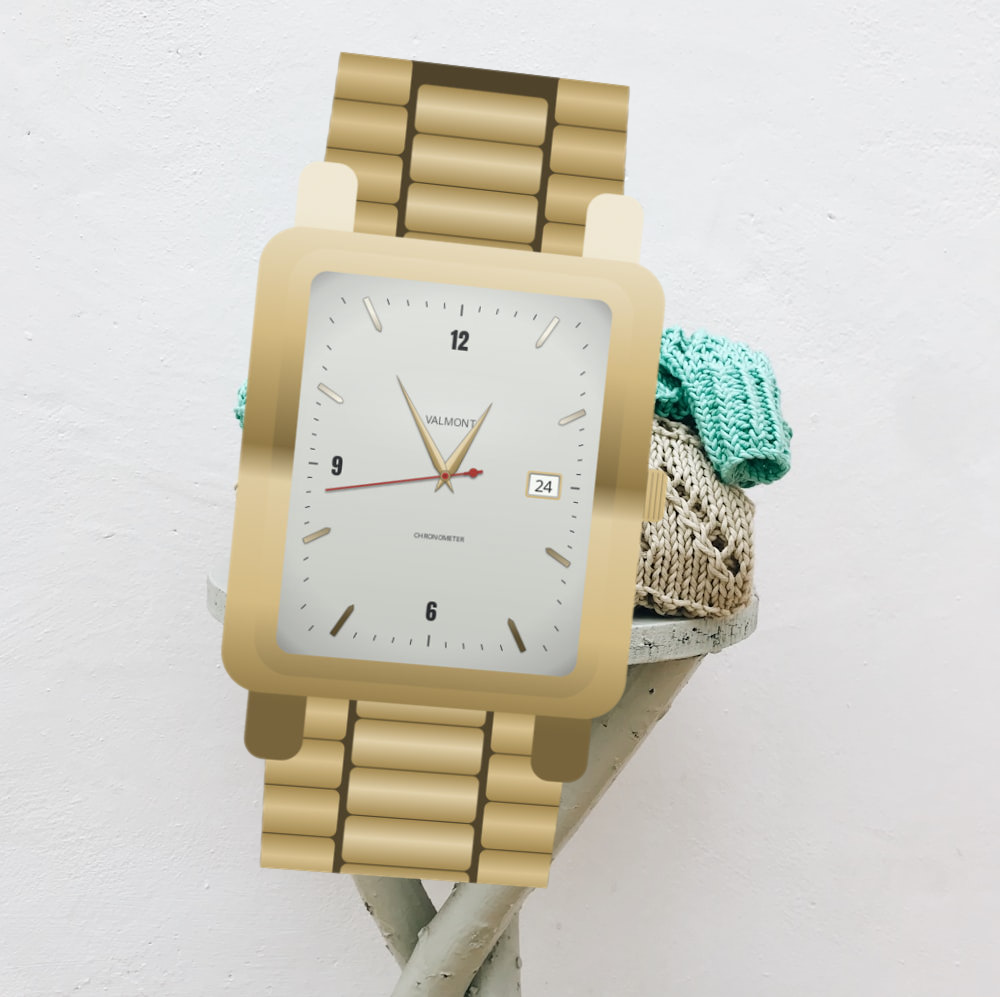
12:54:43
